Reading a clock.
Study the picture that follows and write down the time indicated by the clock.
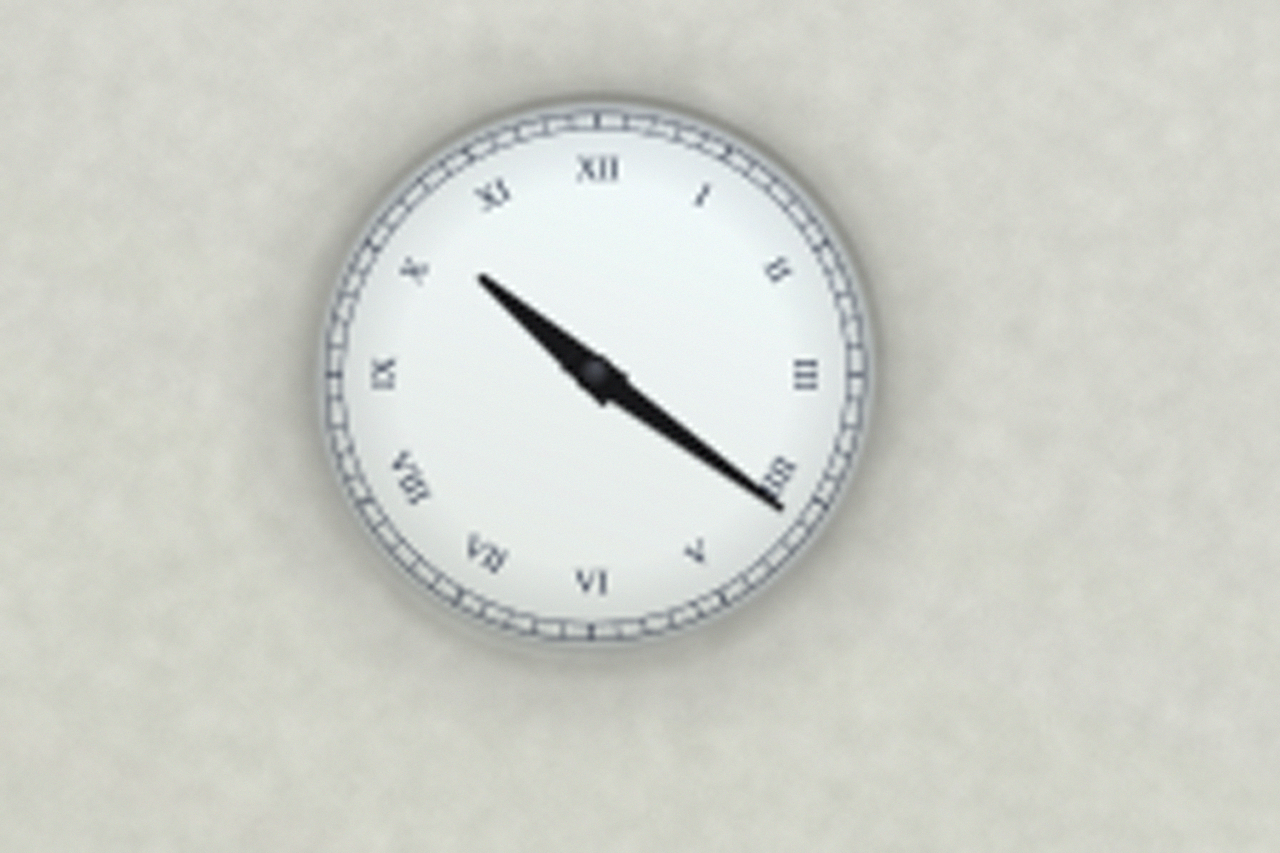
10:21
